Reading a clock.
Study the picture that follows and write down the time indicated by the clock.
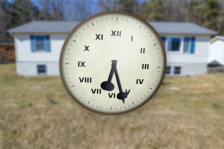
6:27
